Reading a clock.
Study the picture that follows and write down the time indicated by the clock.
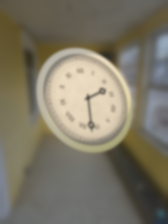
2:32
